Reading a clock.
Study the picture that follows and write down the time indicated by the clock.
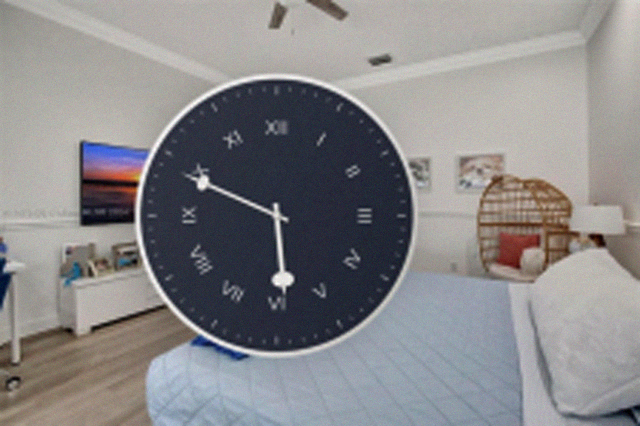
5:49
